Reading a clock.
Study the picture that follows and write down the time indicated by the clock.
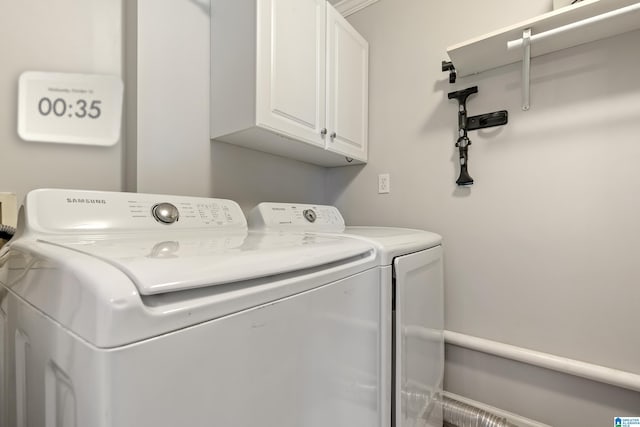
0:35
